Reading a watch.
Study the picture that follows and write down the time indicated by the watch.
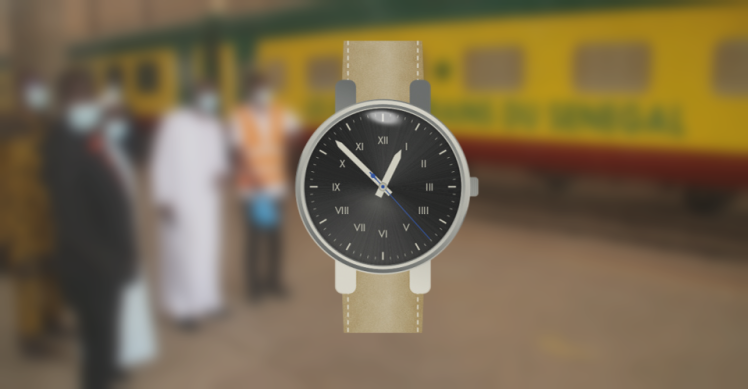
12:52:23
